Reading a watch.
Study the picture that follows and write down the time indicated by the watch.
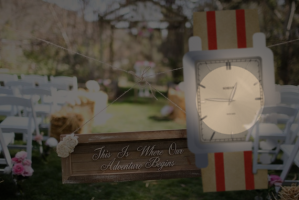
12:46
